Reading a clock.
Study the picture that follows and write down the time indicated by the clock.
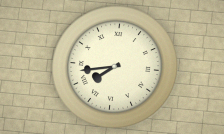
7:43
